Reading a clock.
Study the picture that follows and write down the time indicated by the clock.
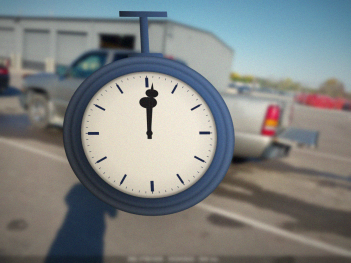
12:01
